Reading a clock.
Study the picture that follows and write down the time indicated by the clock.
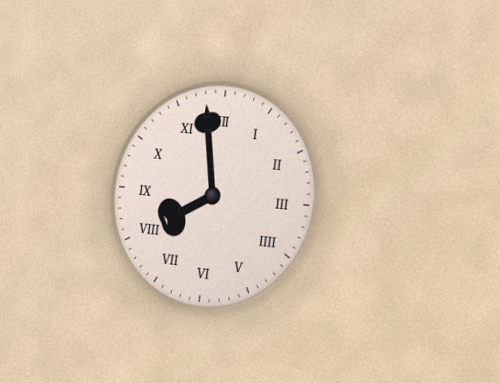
7:58
